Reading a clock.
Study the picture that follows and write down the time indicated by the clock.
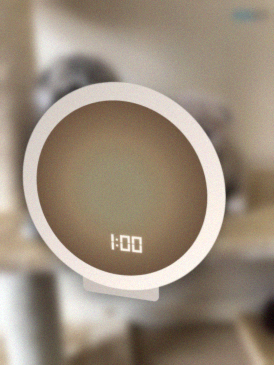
1:00
